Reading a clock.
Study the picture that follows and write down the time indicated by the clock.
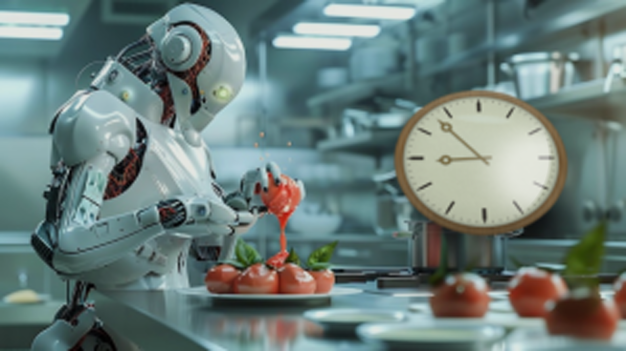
8:53
